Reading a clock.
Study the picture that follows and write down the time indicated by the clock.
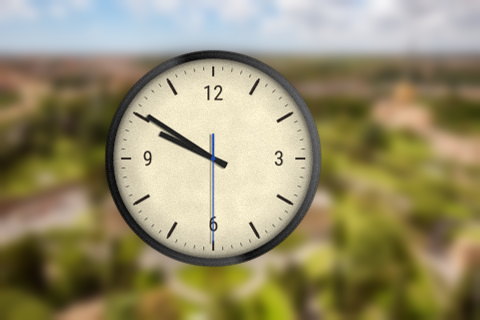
9:50:30
